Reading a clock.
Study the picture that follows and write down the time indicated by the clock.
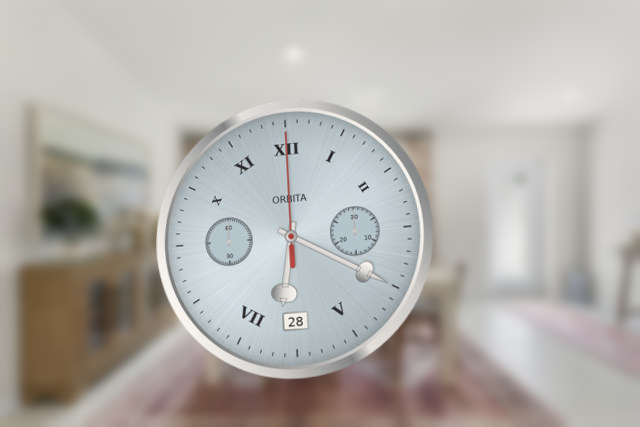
6:20
